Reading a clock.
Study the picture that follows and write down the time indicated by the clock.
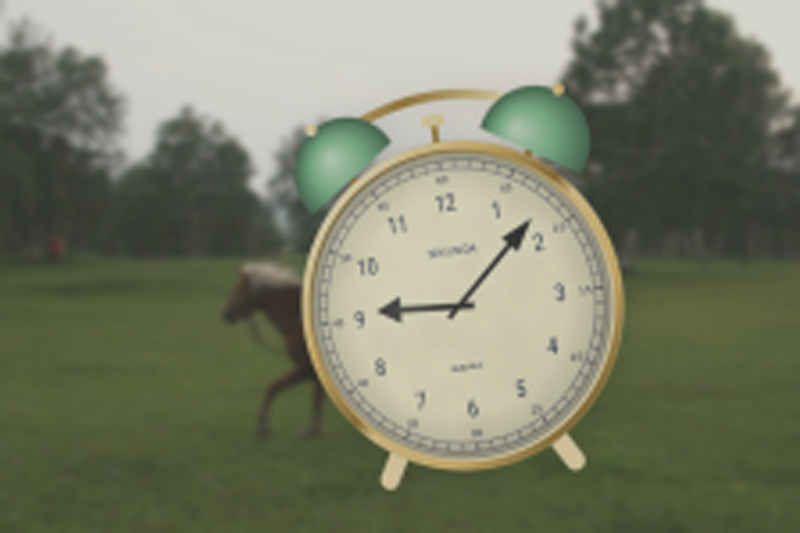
9:08
